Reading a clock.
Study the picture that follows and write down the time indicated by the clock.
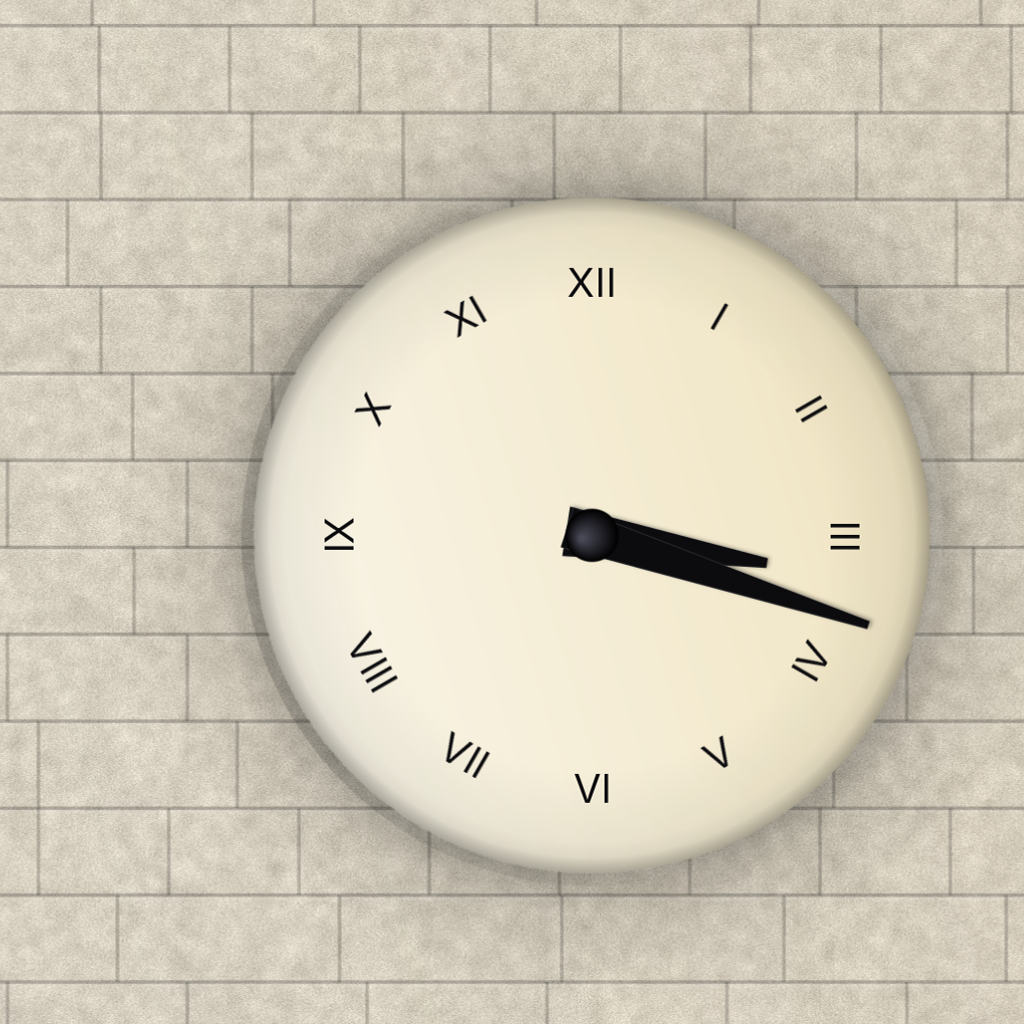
3:18
